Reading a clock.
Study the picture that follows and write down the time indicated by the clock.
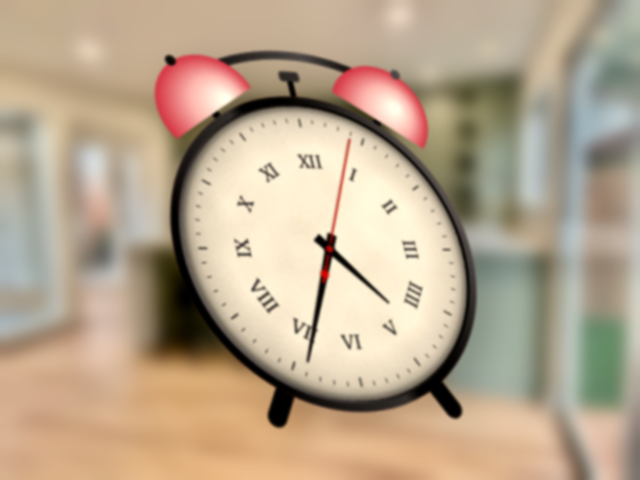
4:34:04
